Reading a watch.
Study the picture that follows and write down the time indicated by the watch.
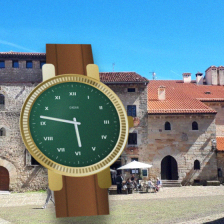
5:47
